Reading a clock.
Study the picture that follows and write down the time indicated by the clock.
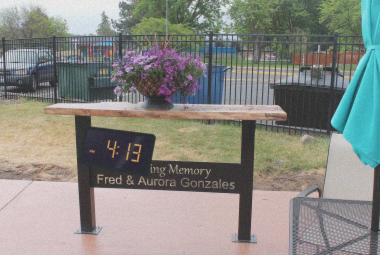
4:13
